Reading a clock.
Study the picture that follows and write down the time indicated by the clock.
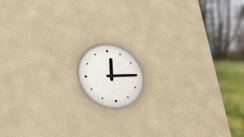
12:15
